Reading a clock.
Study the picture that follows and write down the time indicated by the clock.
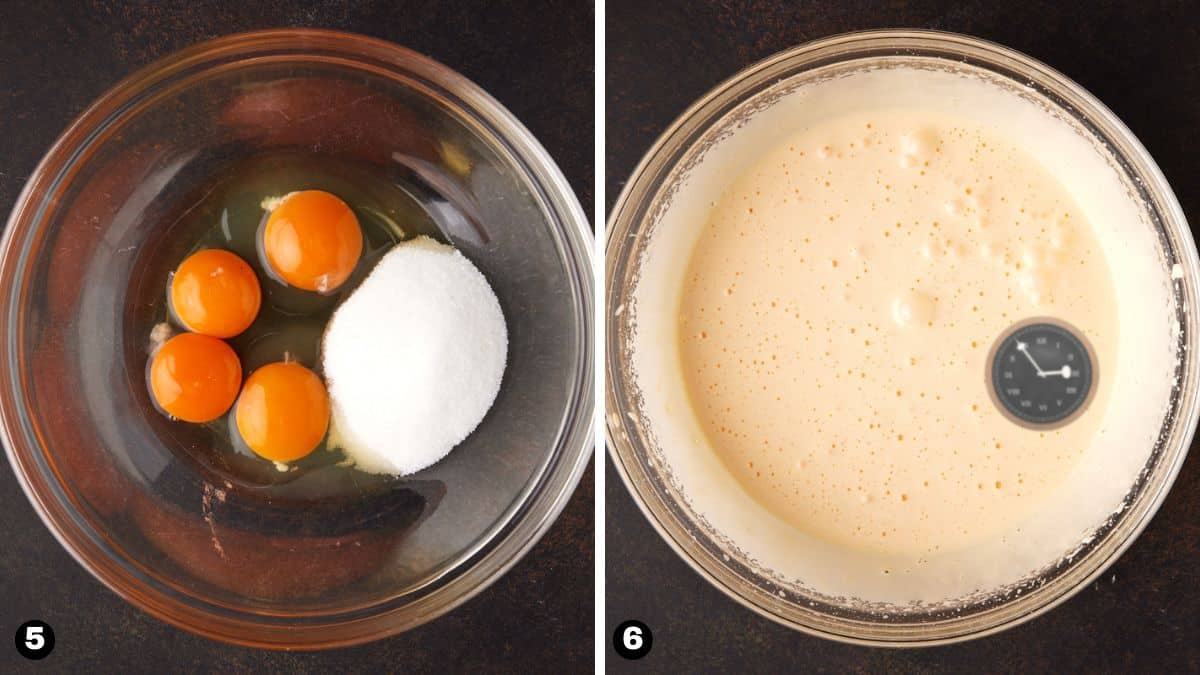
2:54
